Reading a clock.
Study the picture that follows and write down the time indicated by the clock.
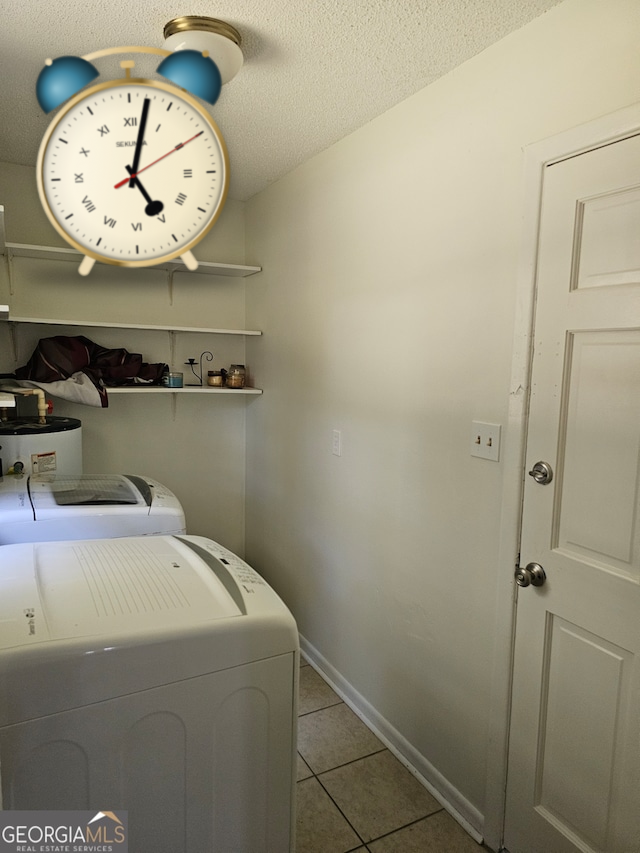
5:02:10
